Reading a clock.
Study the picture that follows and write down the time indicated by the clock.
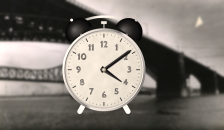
4:09
